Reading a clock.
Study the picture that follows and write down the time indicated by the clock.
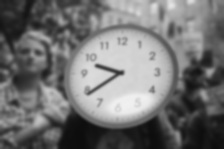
9:39
